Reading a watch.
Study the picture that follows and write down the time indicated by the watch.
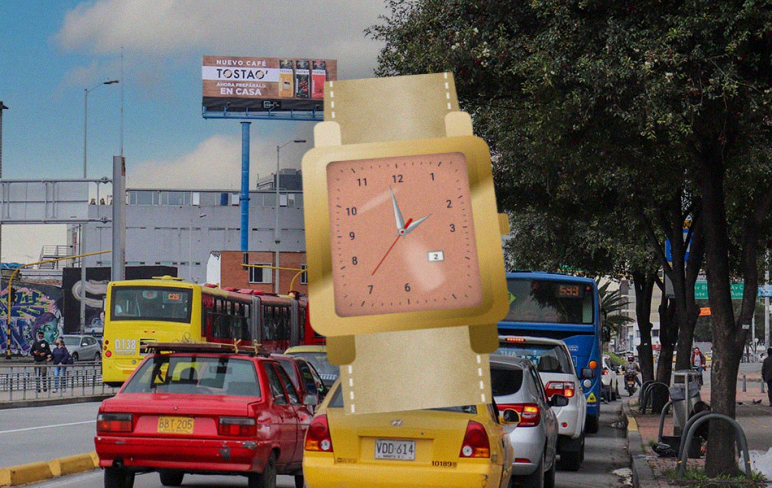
1:58:36
